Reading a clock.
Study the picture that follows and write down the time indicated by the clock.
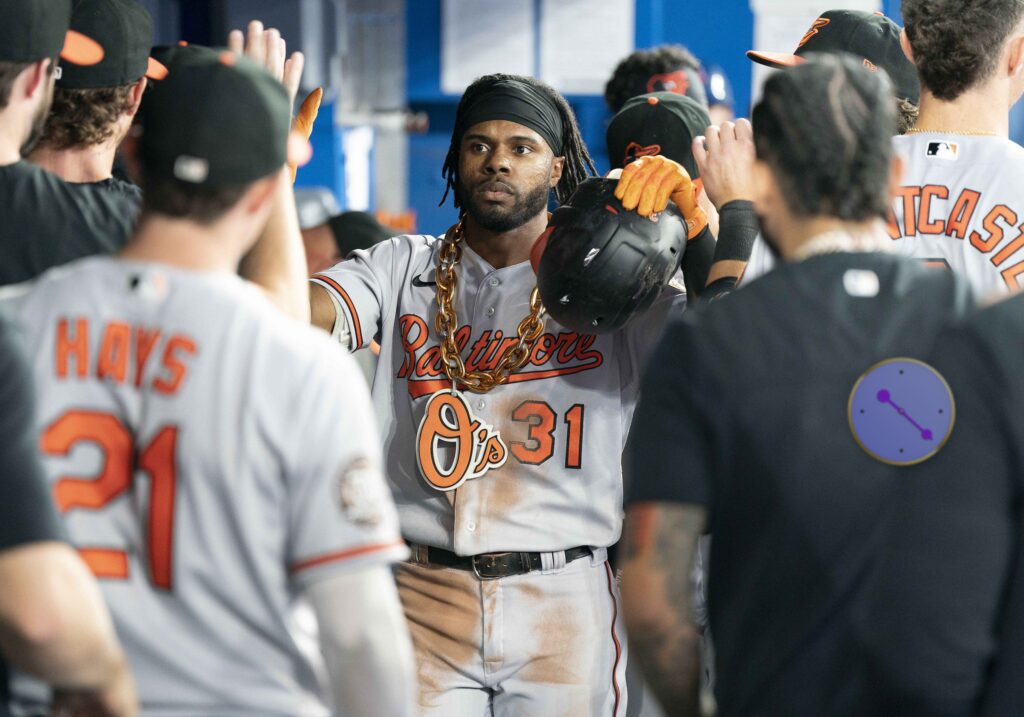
10:22
